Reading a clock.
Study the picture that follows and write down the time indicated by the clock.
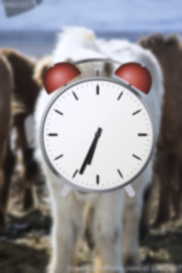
6:34
